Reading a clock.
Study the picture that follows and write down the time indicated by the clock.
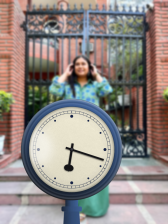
6:18
